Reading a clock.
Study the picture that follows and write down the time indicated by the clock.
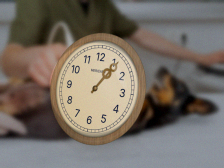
1:06
